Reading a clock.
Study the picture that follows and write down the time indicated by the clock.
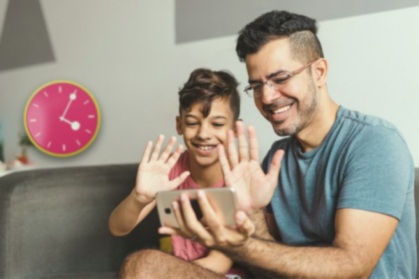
4:05
